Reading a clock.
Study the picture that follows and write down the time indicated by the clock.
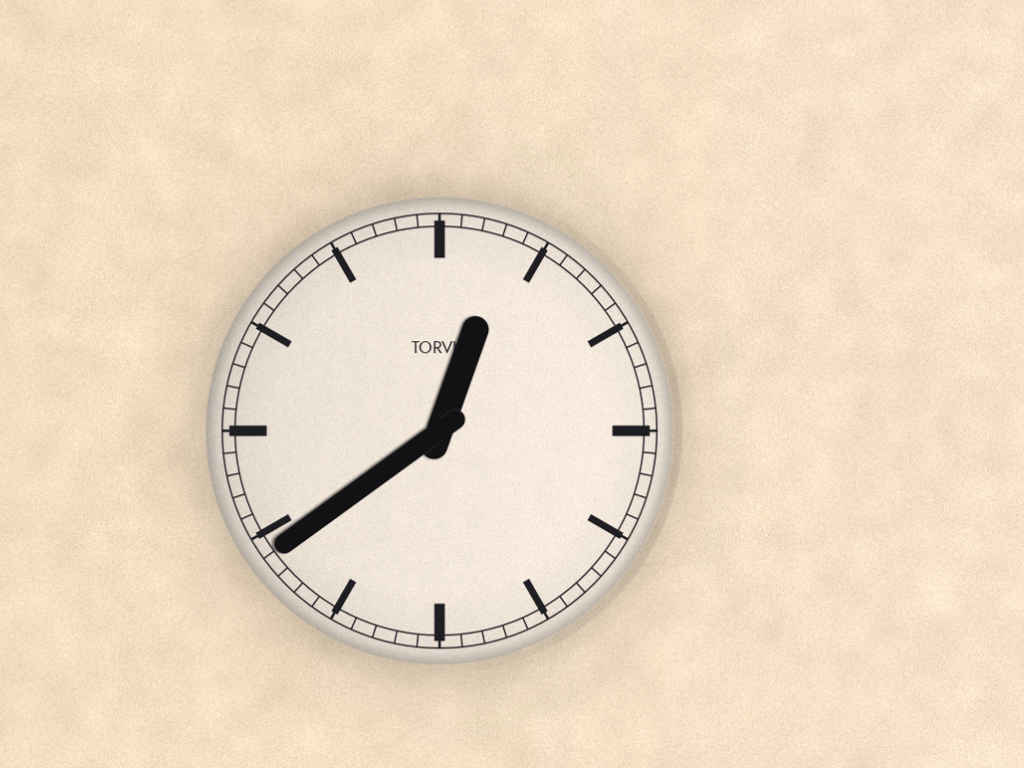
12:39
